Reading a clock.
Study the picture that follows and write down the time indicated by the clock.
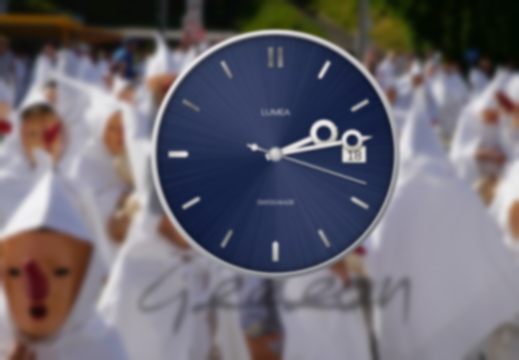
2:13:18
